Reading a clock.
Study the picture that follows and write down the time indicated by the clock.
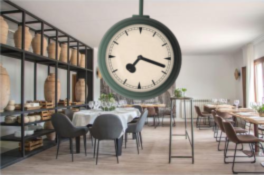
7:18
